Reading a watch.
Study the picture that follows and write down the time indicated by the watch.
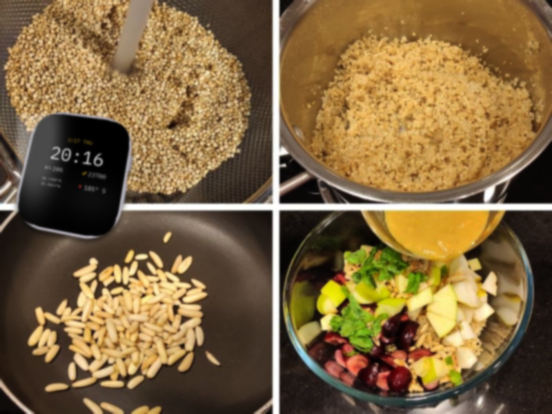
20:16
